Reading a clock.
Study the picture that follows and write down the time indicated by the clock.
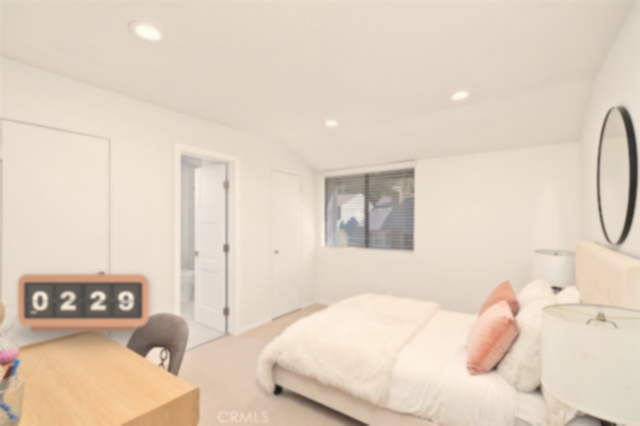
2:29
